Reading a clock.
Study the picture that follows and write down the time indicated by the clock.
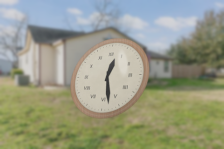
12:28
